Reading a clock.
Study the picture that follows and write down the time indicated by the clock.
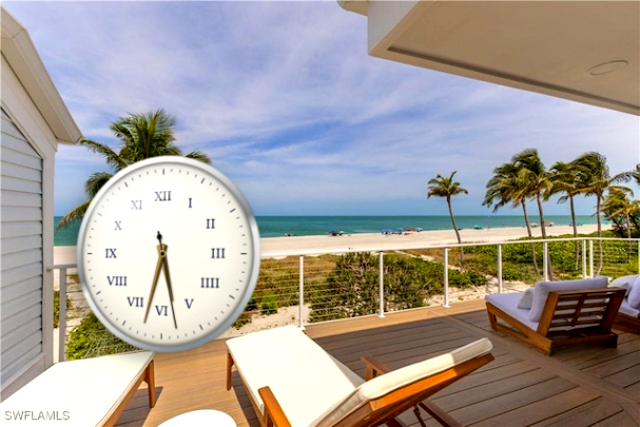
5:32:28
